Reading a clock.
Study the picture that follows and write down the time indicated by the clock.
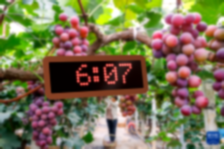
6:07
